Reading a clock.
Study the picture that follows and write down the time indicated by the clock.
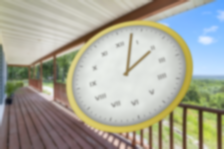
2:03
